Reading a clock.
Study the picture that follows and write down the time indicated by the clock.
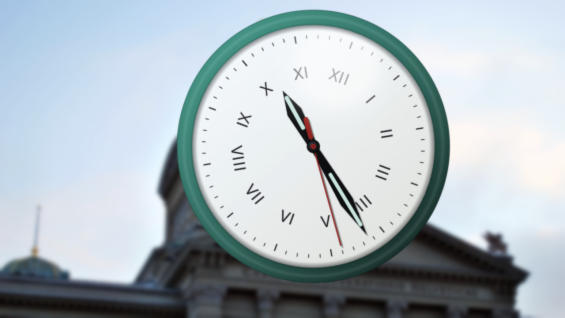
10:21:24
